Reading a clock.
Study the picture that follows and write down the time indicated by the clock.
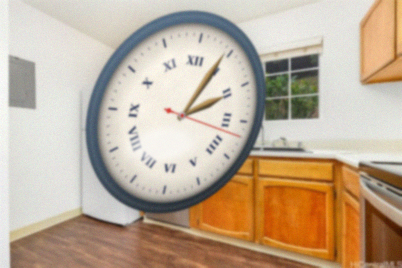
2:04:17
